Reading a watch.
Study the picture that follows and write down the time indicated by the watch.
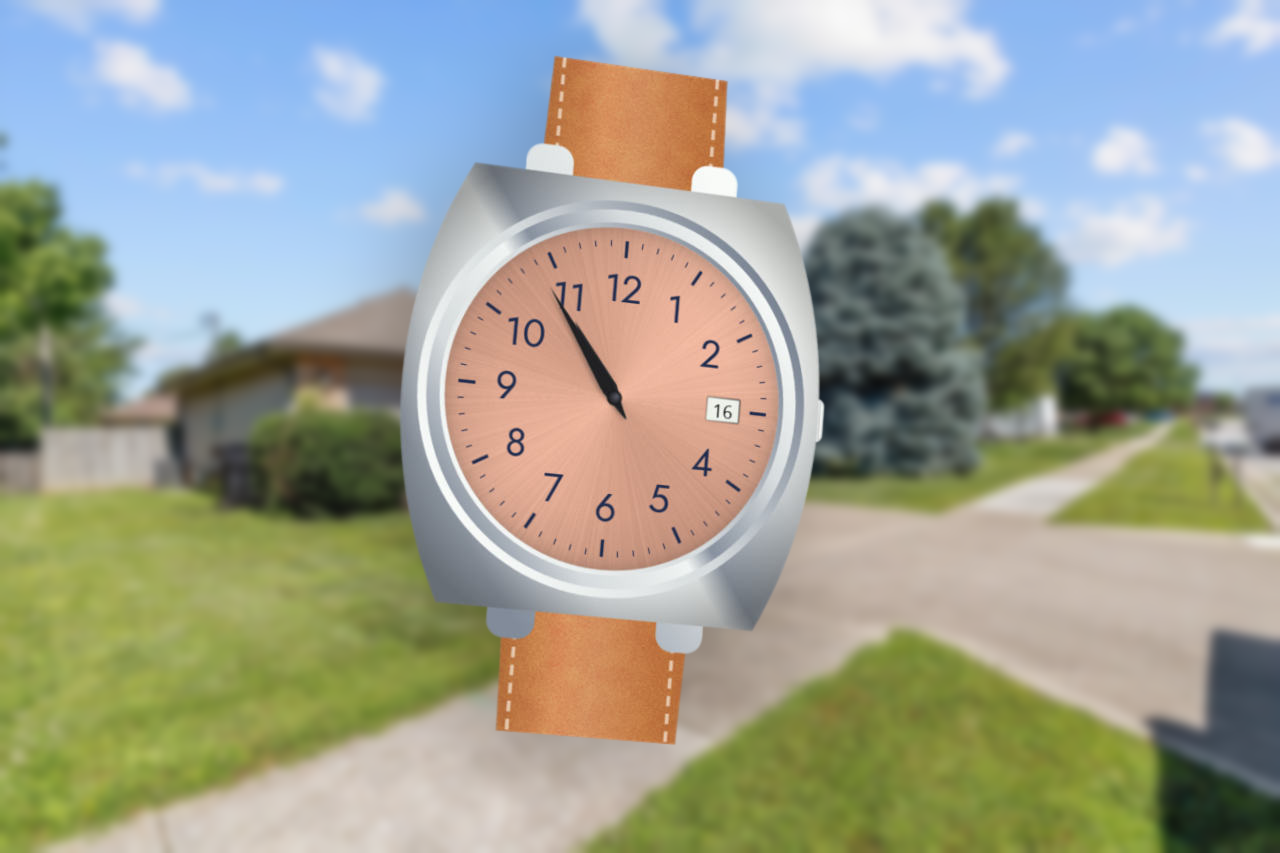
10:54
